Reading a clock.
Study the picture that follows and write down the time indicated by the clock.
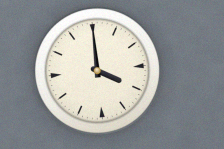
4:00
